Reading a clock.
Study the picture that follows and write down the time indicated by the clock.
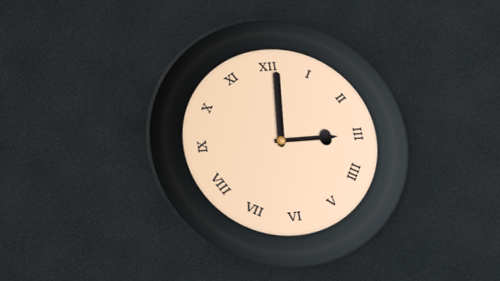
3:01
